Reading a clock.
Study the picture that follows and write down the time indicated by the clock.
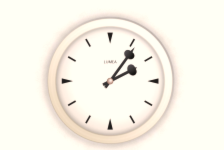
2:06
